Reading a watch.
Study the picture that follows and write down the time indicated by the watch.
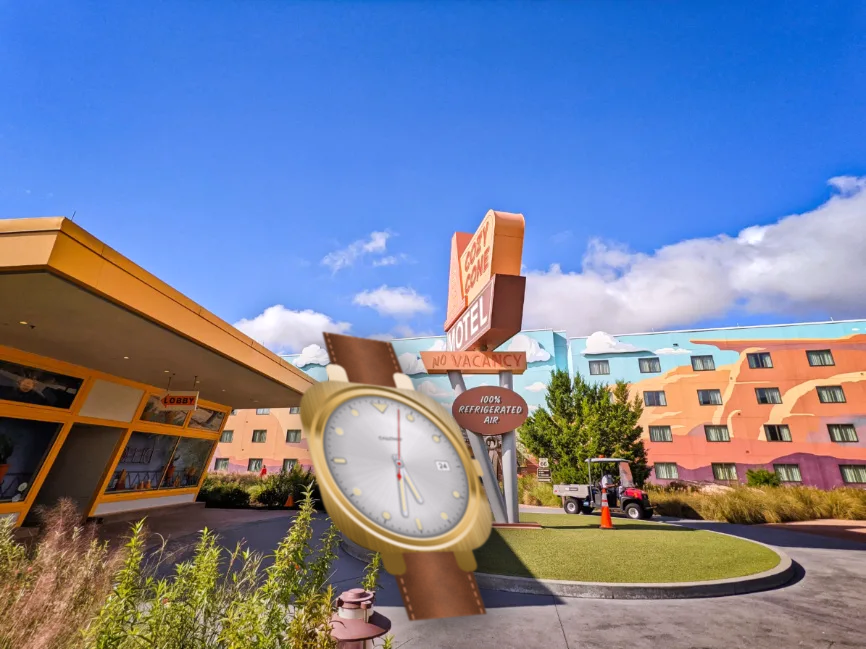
5:32:03
